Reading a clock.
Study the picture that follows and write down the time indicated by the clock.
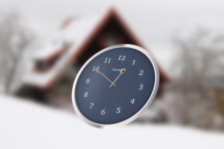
12:50
